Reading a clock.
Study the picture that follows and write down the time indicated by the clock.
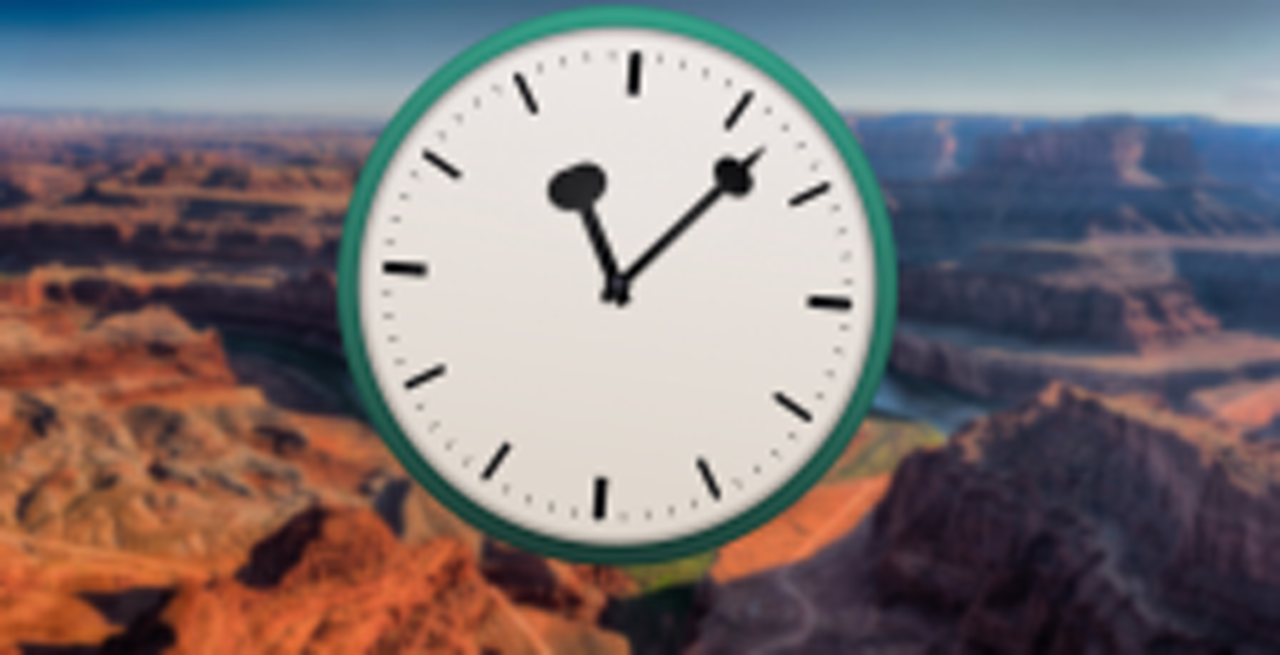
11:07
